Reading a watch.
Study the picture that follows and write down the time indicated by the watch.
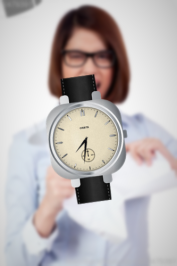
7:32
